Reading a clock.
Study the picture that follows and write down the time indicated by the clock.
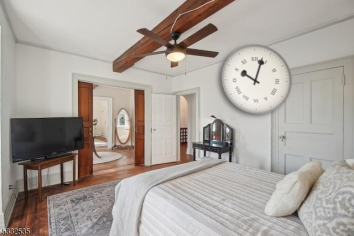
10:03
